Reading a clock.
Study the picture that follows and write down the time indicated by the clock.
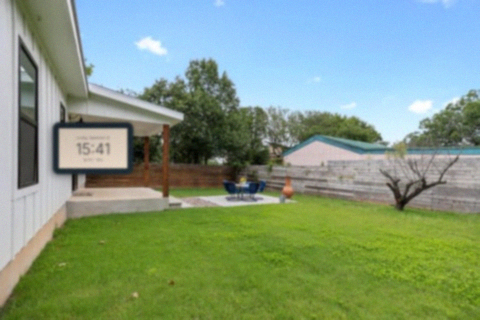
15:41
